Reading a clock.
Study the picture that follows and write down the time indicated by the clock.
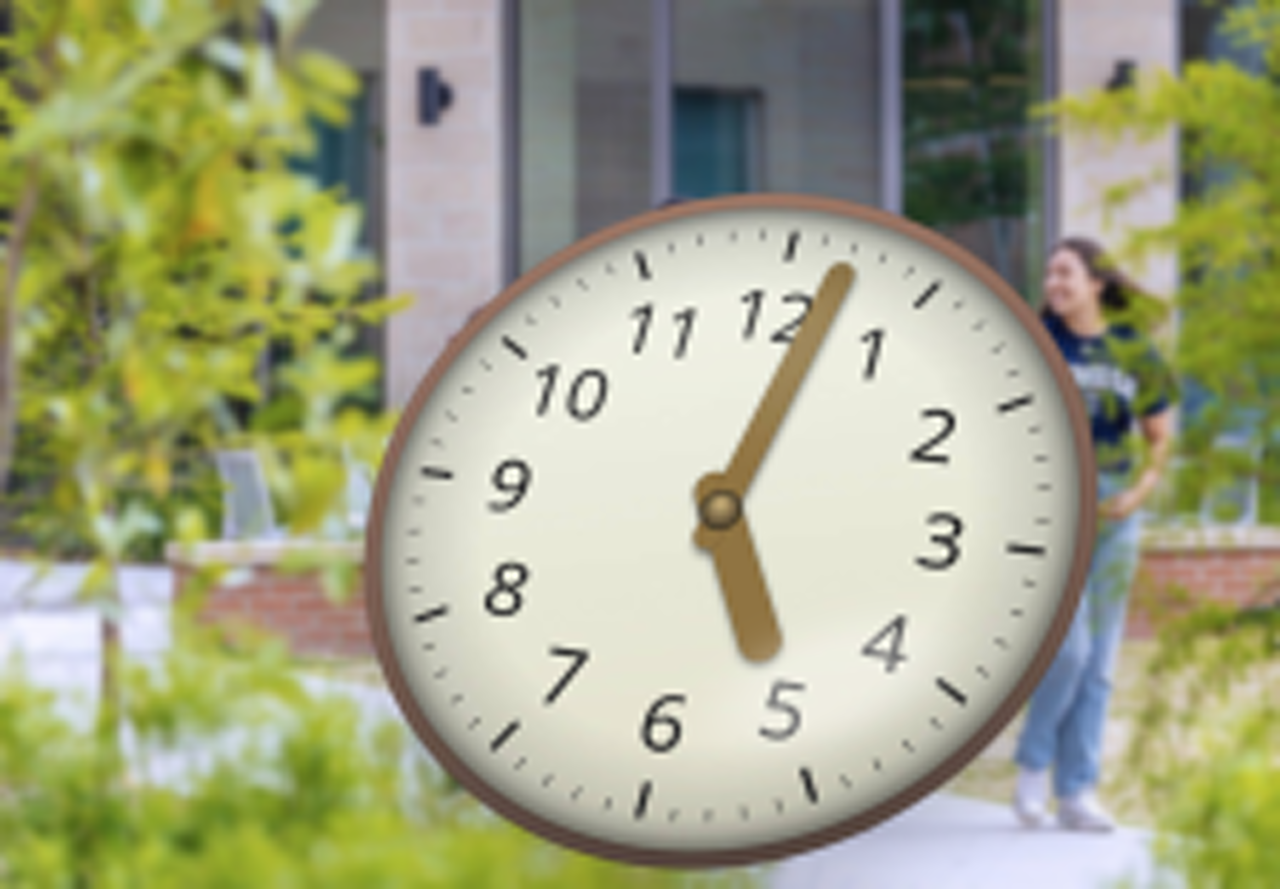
5:02
